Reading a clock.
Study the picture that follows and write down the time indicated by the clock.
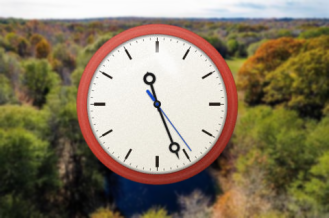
11:26:24
